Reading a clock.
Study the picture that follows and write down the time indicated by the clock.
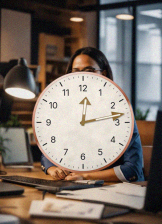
12:13
